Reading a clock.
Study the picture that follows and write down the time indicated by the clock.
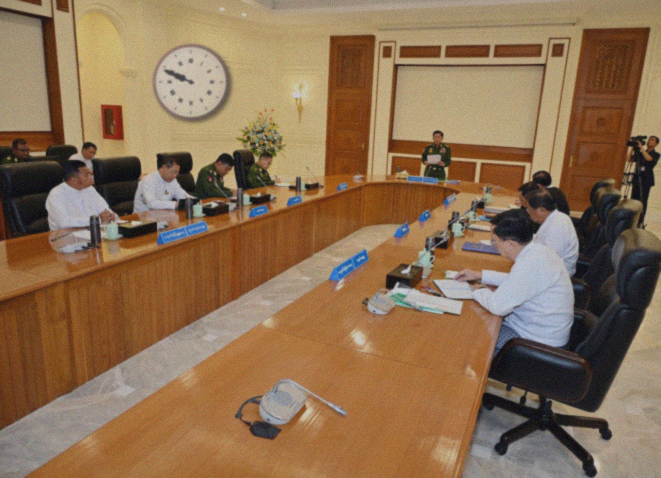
9:49
